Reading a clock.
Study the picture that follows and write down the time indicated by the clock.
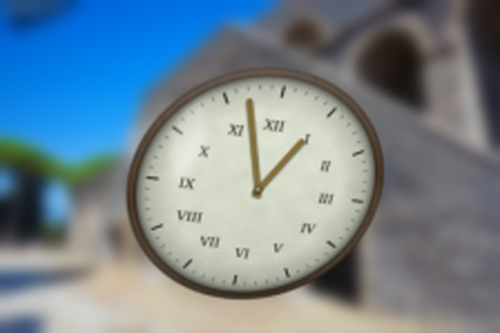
12:57
